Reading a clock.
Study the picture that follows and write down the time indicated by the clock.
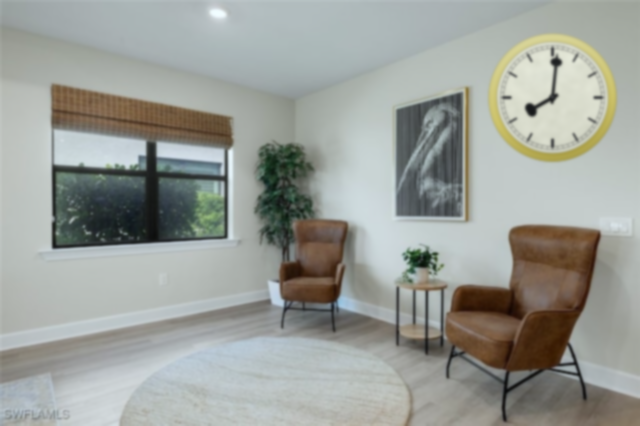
8:01
